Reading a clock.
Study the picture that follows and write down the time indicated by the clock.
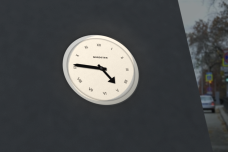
4:46
